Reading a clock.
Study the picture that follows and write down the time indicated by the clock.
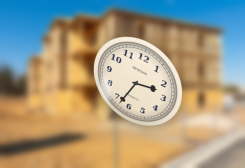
2:33
